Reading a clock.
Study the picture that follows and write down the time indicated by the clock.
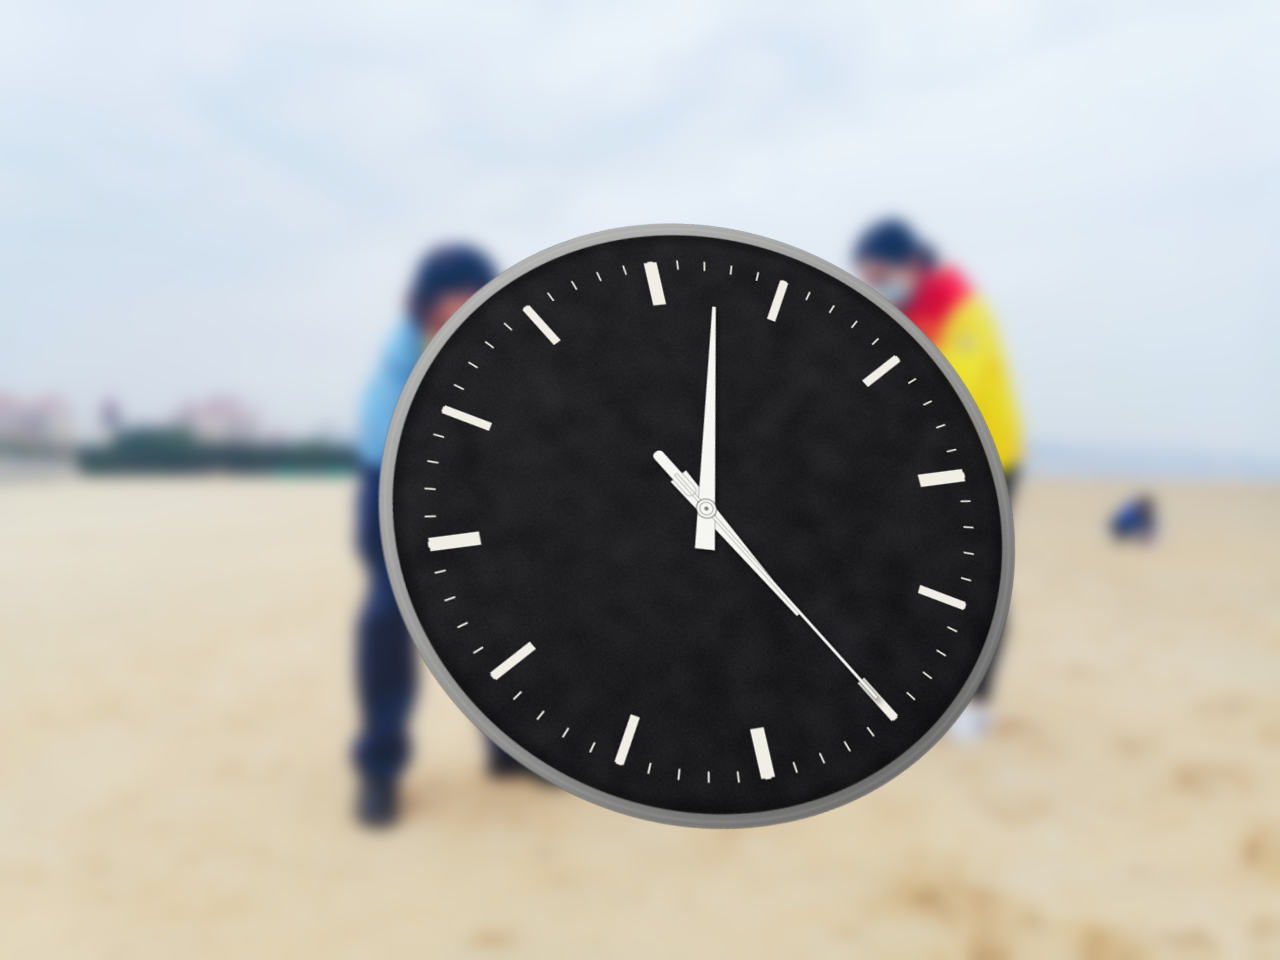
5:02:25
